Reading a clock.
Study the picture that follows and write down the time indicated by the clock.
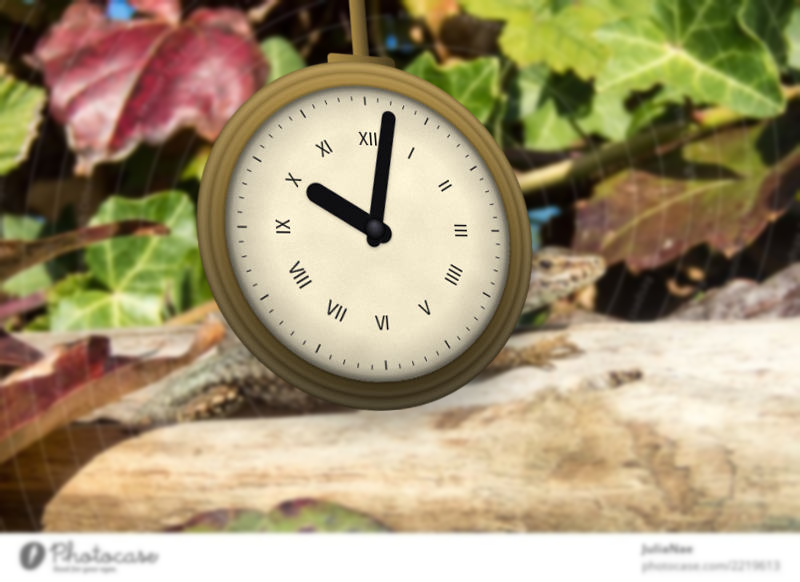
10:02
